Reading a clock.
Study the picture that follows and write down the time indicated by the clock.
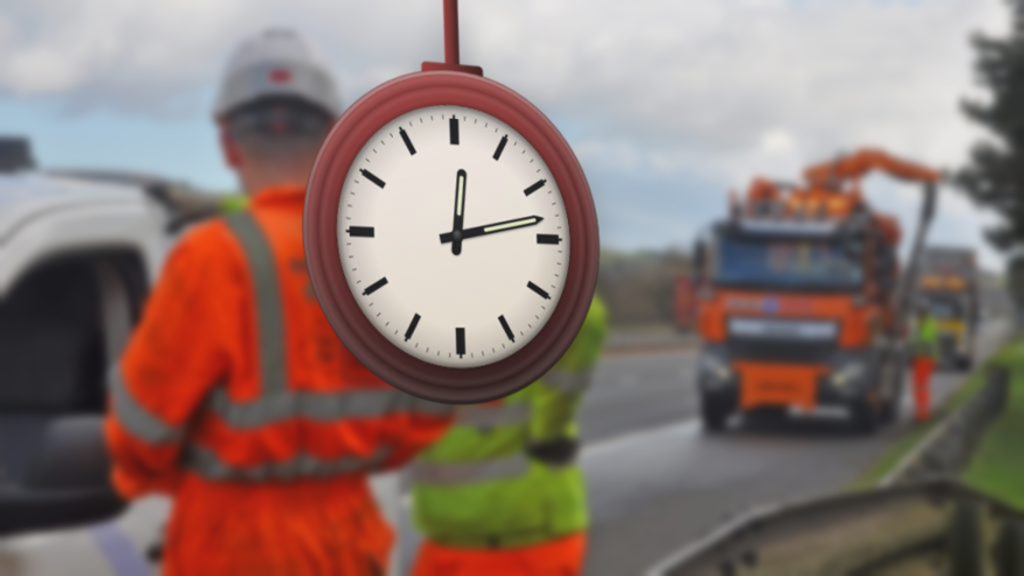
12:13
